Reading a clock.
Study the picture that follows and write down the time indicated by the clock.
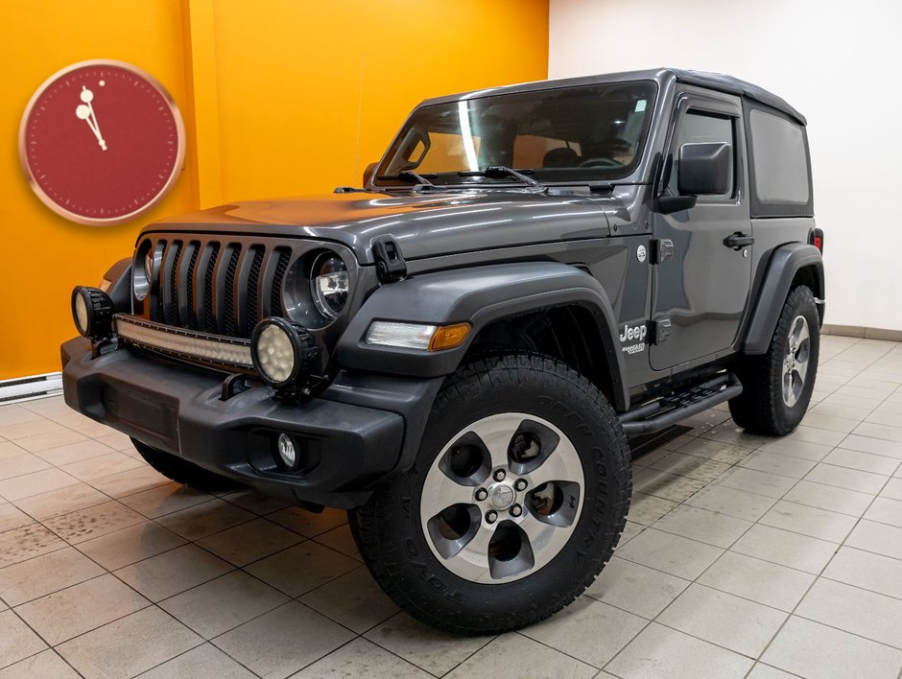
10:57
